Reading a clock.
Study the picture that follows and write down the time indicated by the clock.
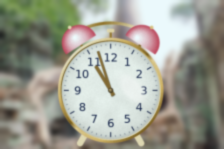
10:57
